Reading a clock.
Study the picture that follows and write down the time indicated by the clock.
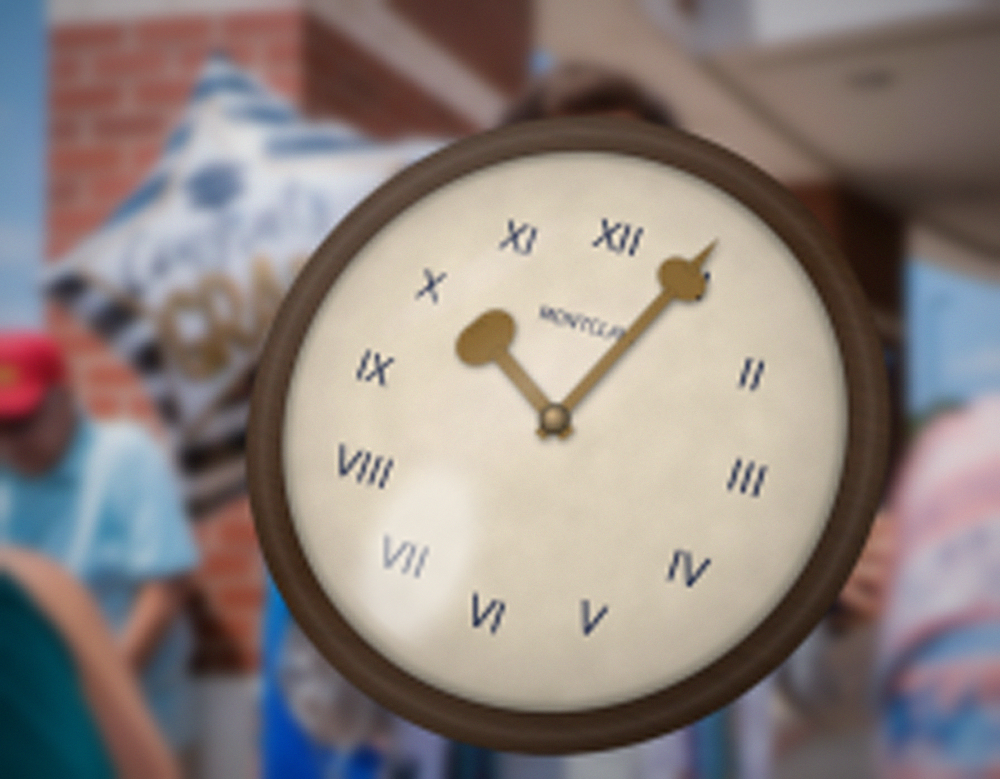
10:04
